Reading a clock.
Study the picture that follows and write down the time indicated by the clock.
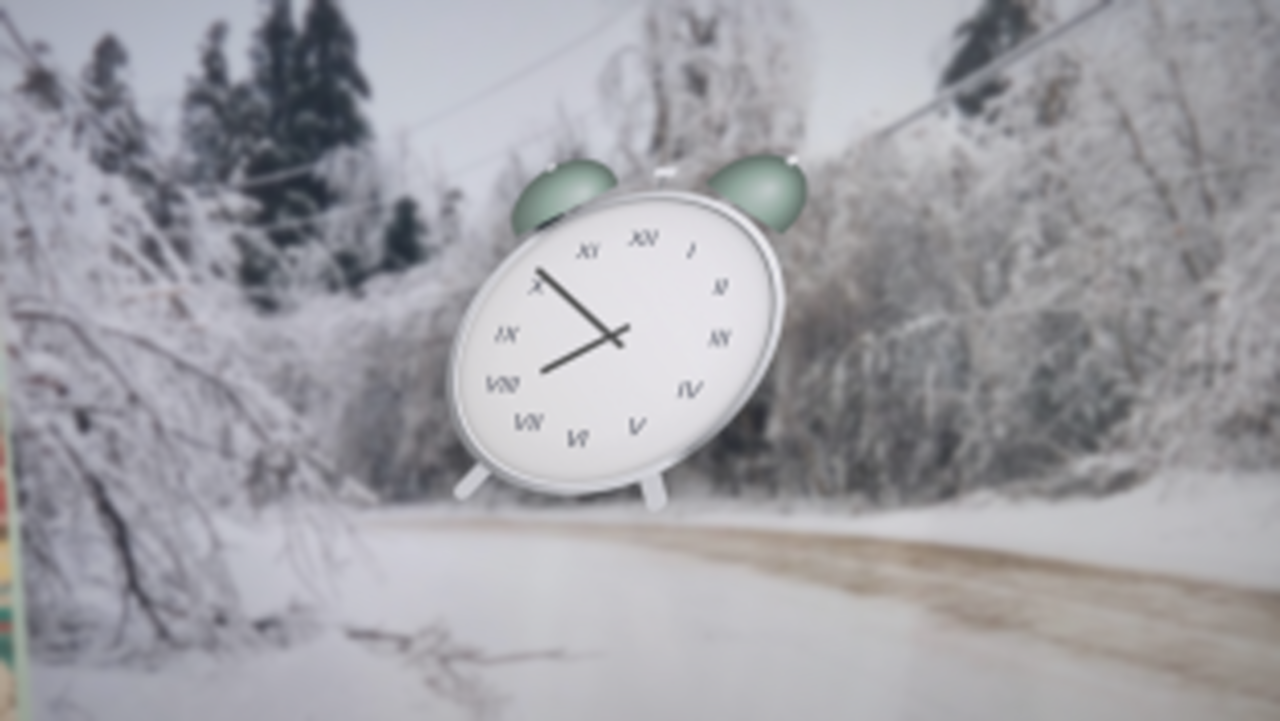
7:51
